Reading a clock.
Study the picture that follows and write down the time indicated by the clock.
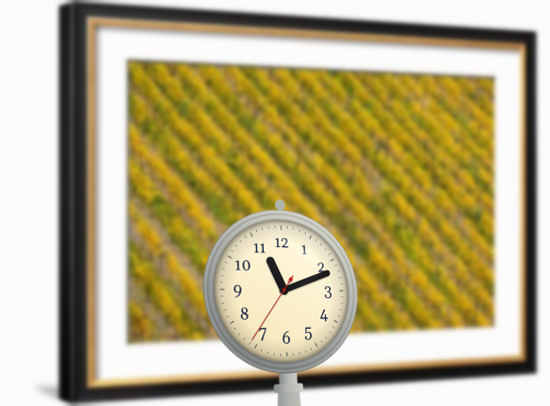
11:11:36
